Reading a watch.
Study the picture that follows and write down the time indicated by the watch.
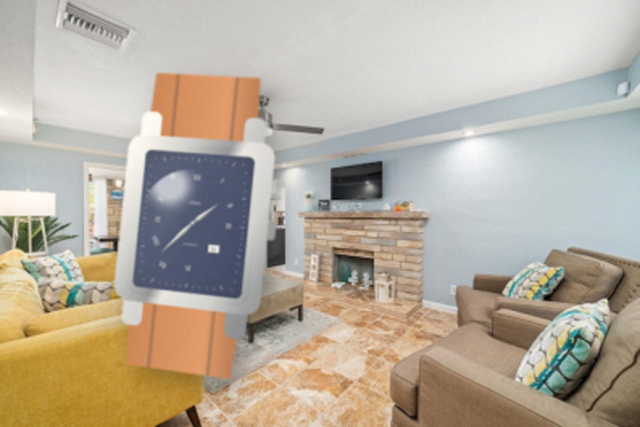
1:37
